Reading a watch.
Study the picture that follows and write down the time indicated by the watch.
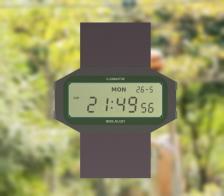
21:49:56
